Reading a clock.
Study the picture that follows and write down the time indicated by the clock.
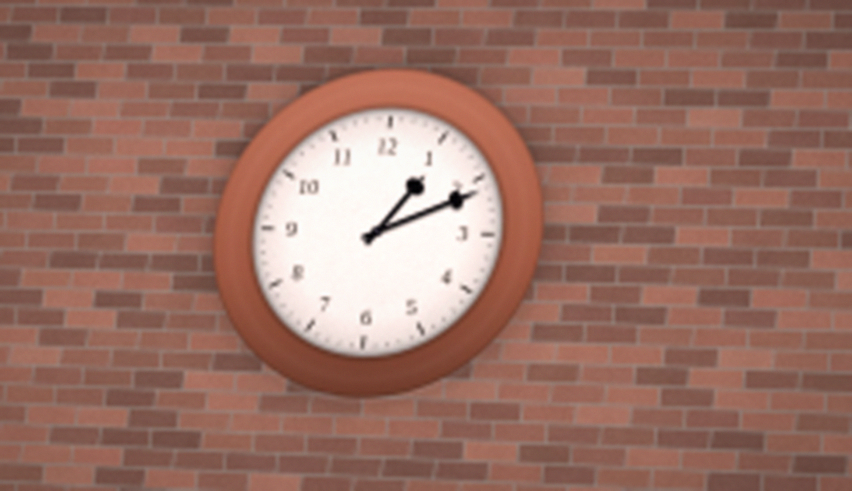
1:11
